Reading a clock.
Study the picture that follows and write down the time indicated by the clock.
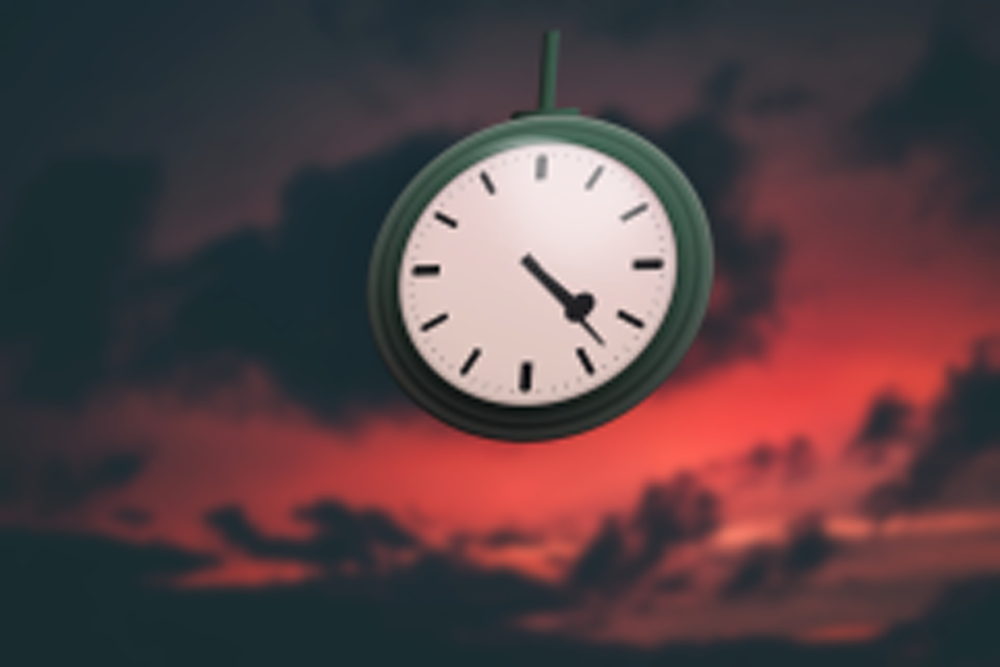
4:23
